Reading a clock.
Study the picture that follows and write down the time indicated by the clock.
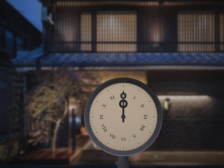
12:00
